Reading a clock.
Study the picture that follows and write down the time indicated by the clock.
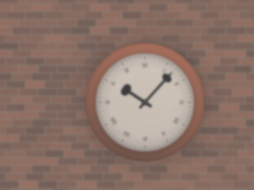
10:07
